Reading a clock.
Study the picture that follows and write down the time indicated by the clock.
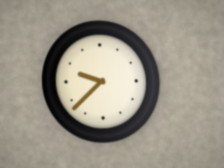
9:38
